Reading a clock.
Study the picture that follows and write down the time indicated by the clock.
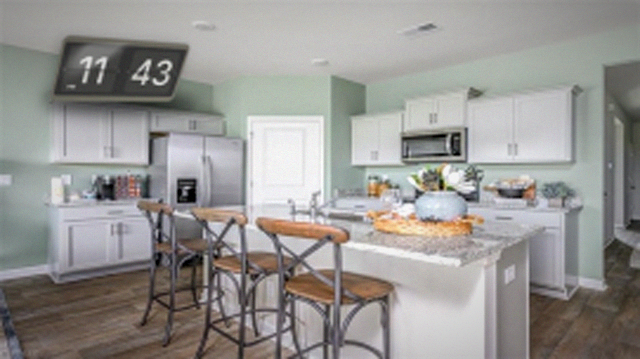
11:43
